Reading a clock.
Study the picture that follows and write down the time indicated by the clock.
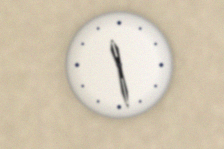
11:28
